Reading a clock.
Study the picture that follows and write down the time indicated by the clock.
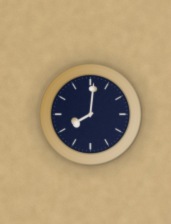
8:01
